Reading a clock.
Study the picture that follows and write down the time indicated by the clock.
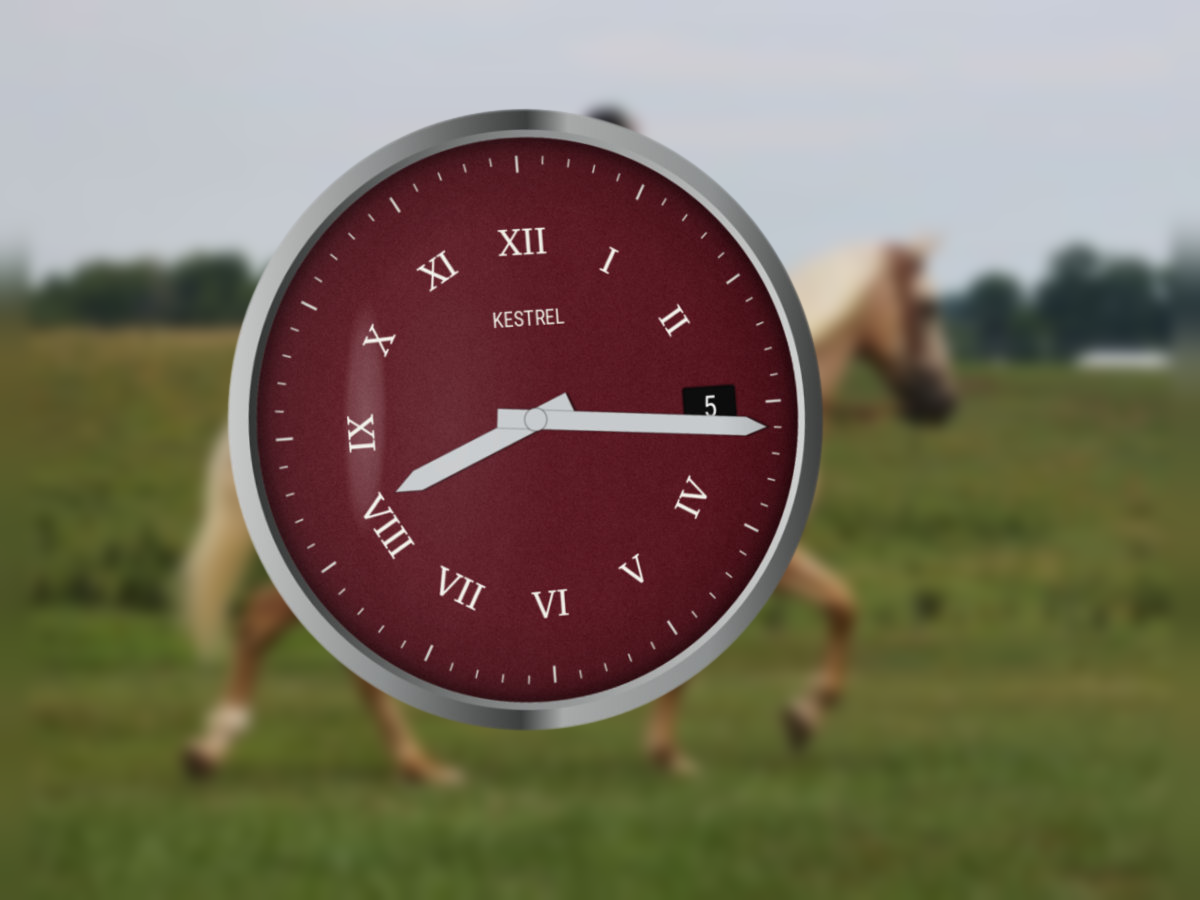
8:16
